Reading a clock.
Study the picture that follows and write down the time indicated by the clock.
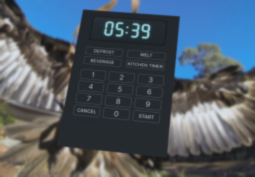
5:39
